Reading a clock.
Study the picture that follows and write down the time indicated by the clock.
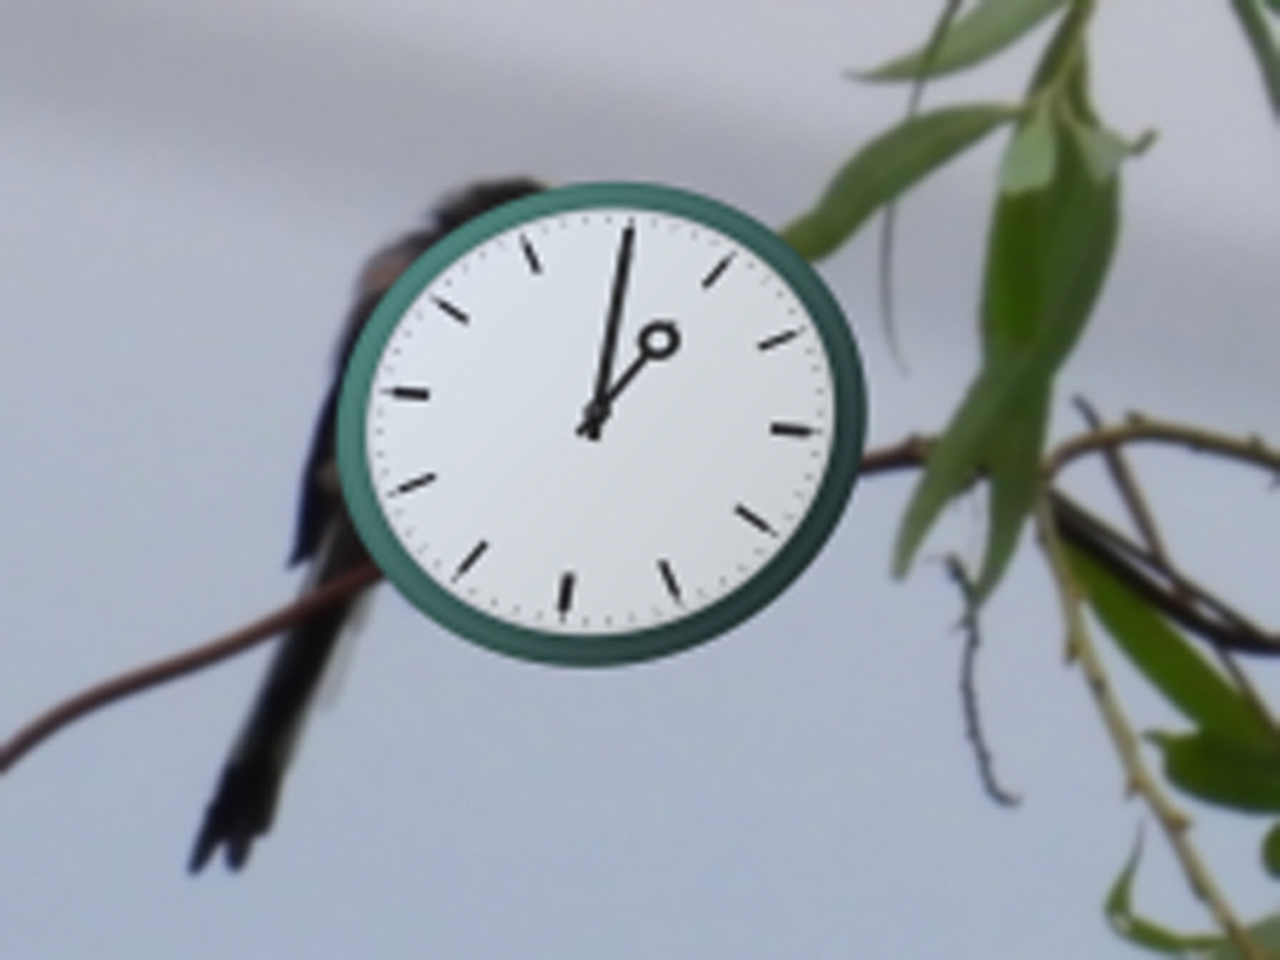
1:00
